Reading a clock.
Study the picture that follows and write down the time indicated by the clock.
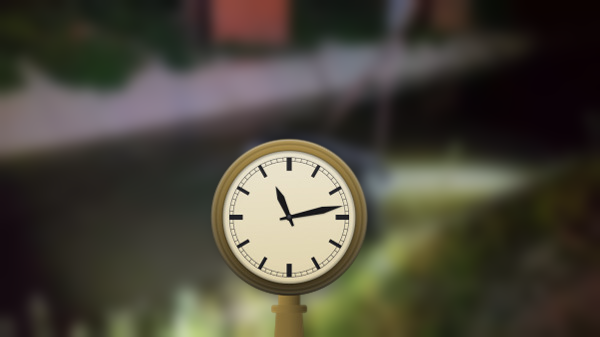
11:13
